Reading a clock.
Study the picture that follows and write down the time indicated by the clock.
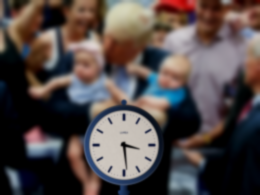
3:29
